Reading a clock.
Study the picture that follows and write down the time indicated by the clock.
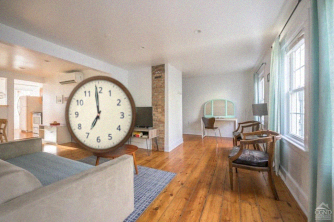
6:59
